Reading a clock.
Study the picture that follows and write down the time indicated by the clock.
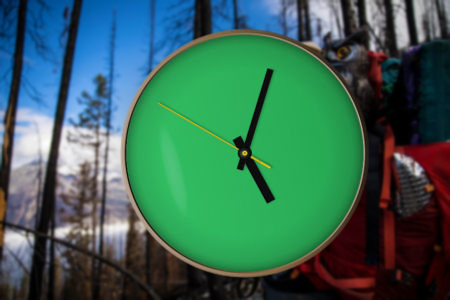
5:02:50
